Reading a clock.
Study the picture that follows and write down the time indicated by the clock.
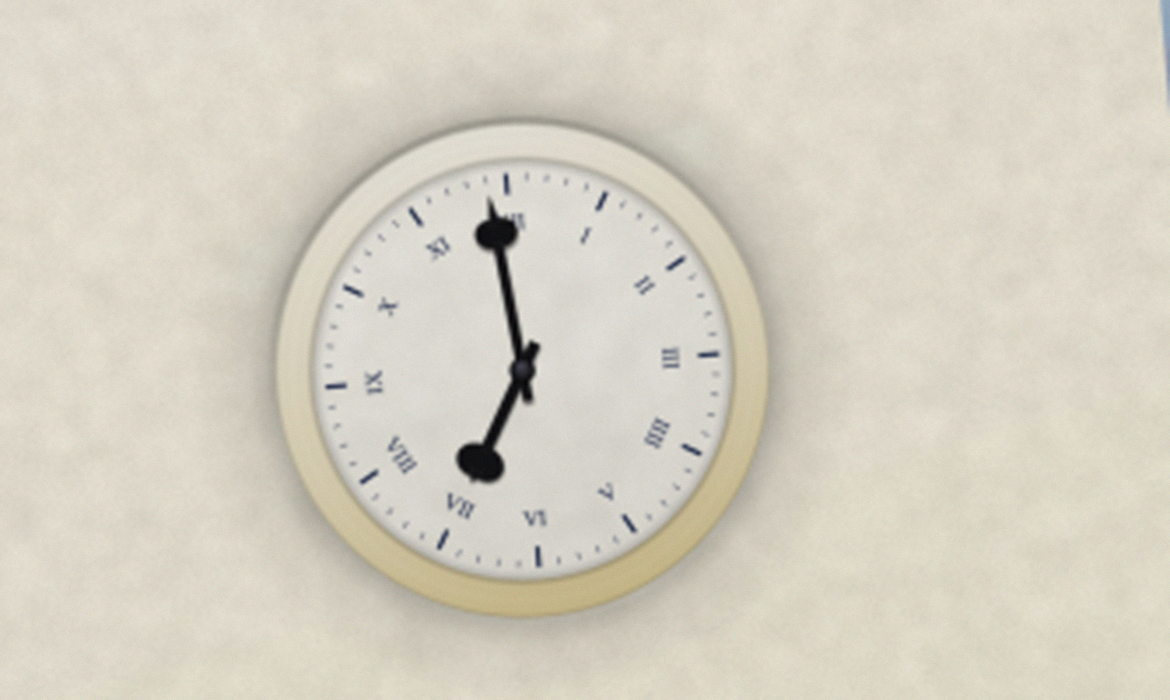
6:59
